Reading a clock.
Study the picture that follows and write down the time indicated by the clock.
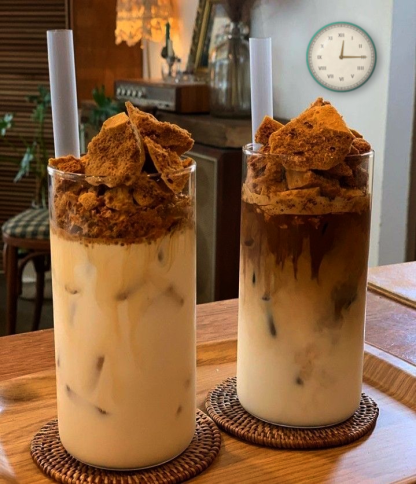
12:15
